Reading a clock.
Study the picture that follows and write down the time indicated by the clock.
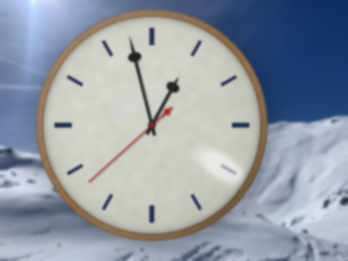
12:57:38
